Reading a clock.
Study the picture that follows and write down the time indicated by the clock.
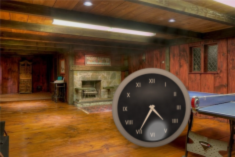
4:35
